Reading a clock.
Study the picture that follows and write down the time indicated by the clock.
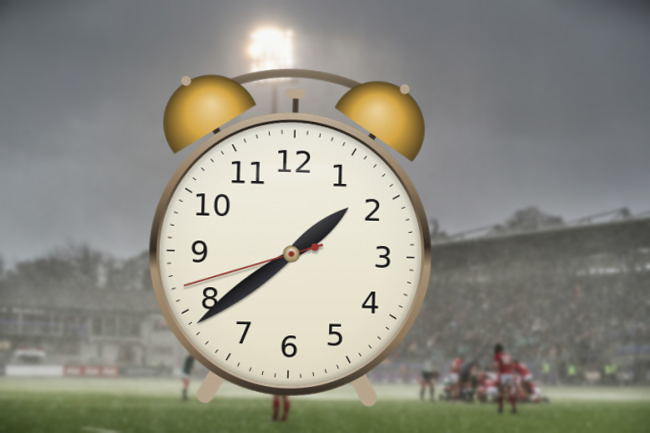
1:38:42
